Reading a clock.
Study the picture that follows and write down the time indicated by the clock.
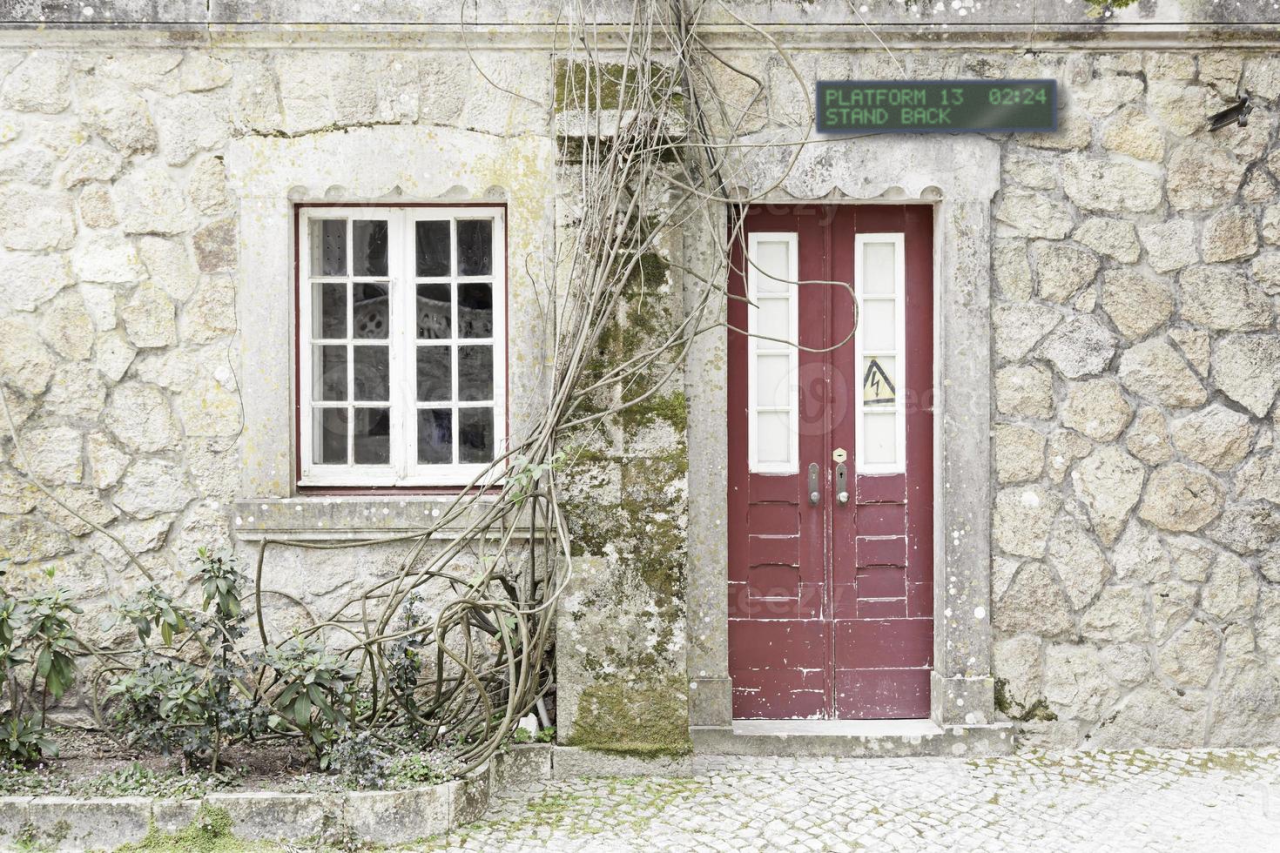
2:24
